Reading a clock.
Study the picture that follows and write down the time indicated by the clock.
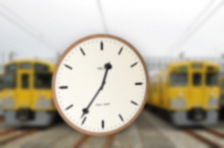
12:36
